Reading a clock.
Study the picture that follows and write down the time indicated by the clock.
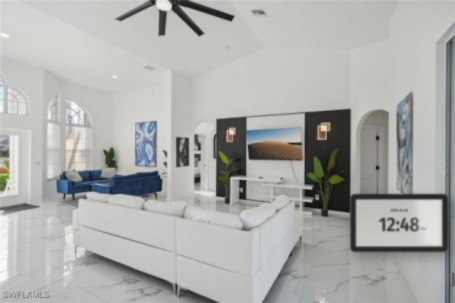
12:48
